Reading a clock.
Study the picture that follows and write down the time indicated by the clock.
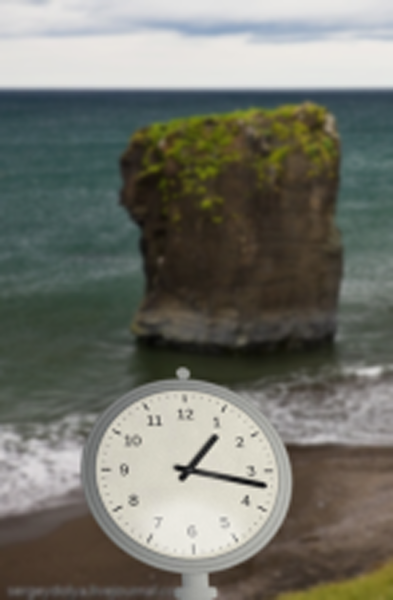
1:17
